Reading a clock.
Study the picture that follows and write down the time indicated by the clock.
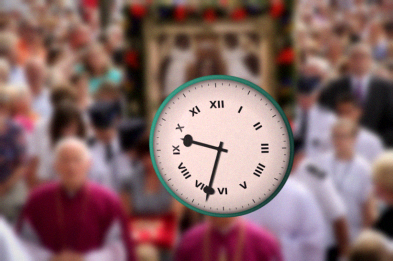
9:33
